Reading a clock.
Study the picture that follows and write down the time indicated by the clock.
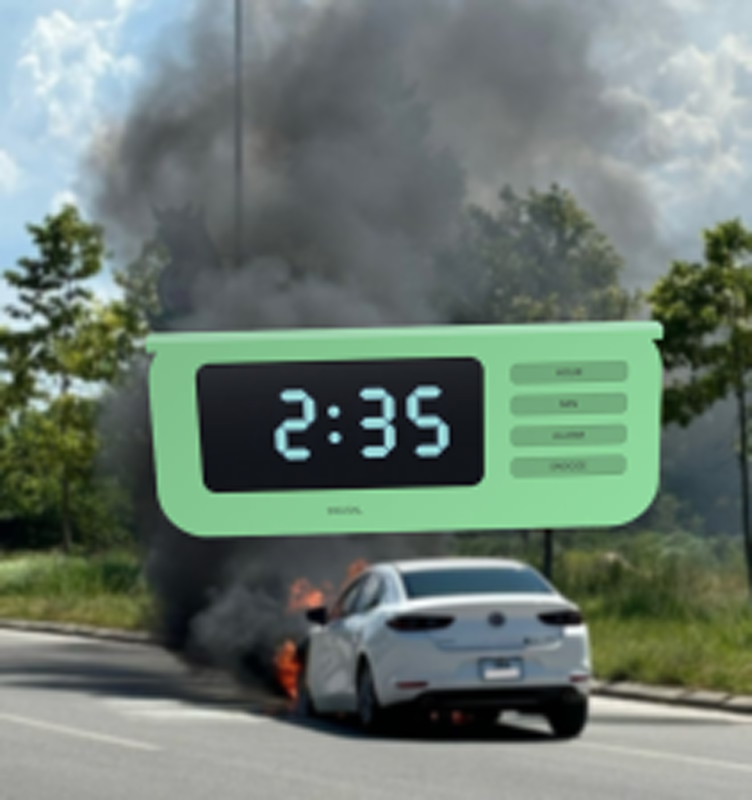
2:35
